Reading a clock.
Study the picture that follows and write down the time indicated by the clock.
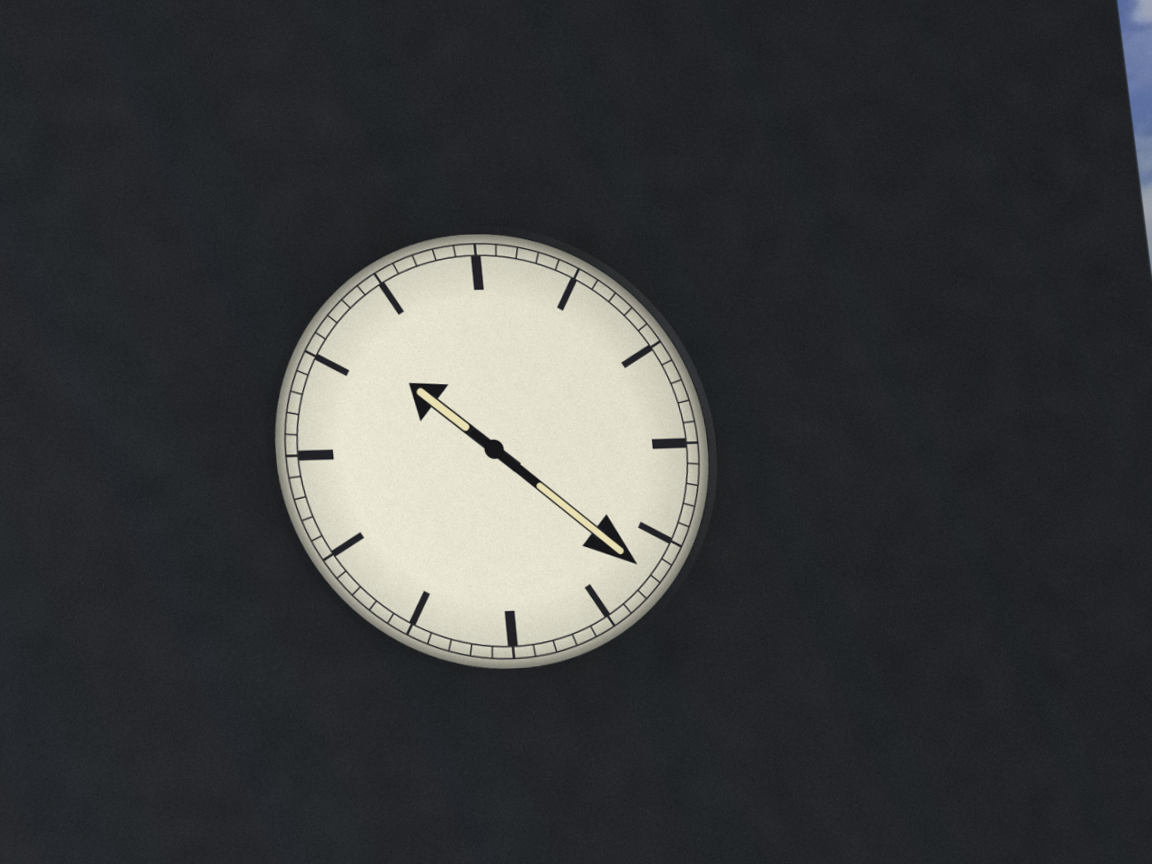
10:22
